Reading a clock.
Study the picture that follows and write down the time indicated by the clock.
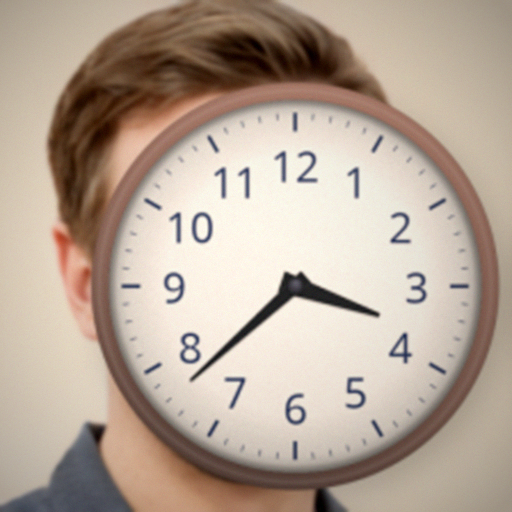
3:38
